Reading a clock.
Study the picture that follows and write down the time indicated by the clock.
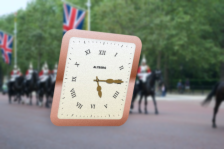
5:15
